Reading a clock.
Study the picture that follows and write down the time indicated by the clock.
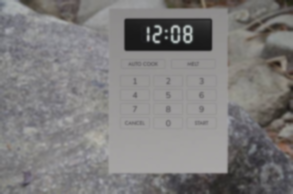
12:08
